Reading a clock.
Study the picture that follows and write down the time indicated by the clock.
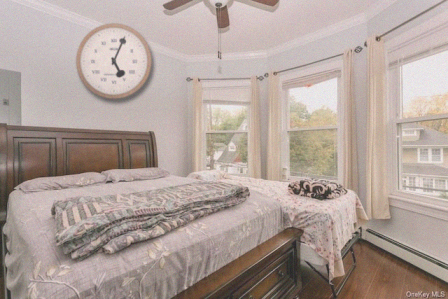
5:04
